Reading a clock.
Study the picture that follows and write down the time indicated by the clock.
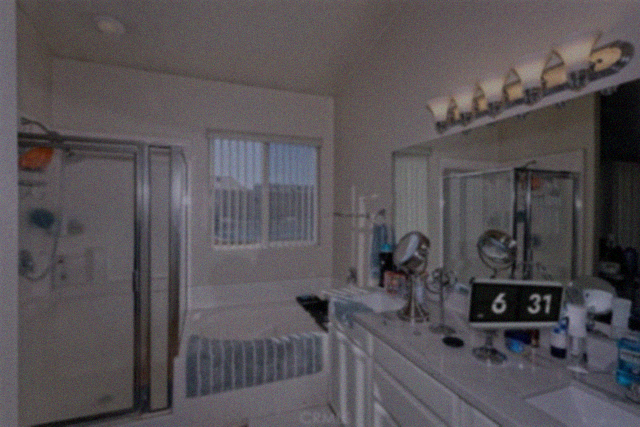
6:31
